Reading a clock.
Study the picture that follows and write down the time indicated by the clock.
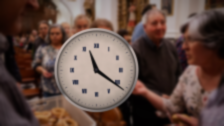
11:21
